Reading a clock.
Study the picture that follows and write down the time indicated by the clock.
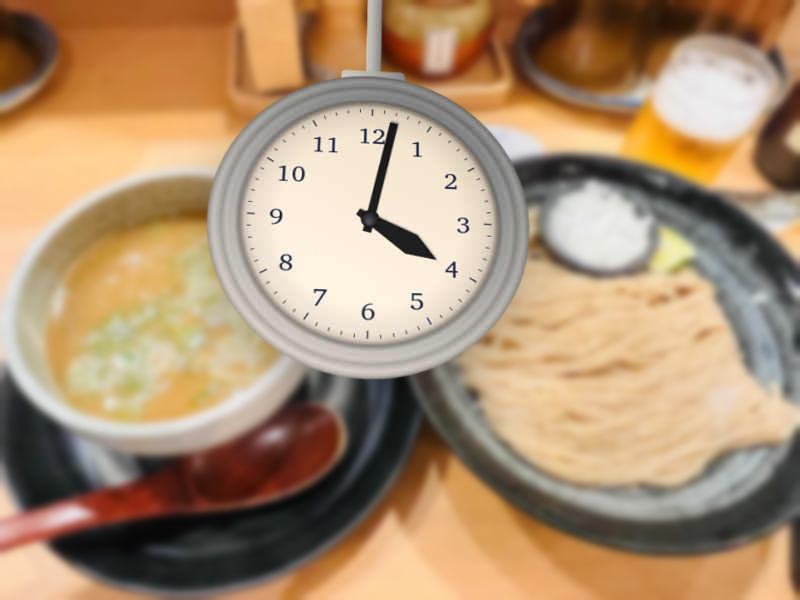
4:02
